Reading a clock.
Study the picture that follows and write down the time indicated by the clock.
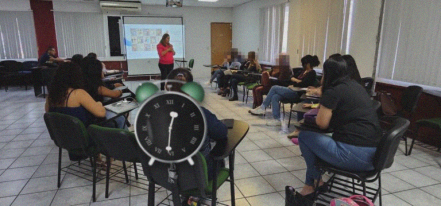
12:31
